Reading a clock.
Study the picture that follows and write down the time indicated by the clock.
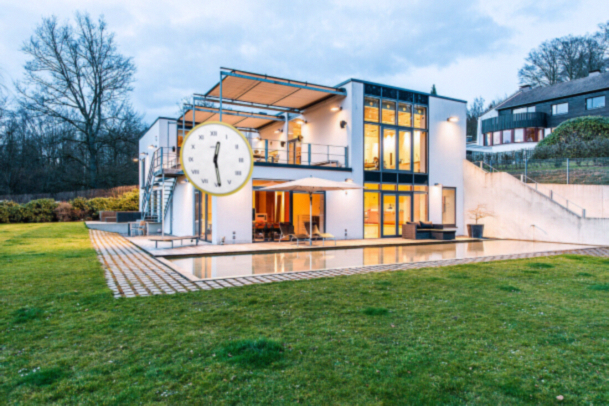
12:29
